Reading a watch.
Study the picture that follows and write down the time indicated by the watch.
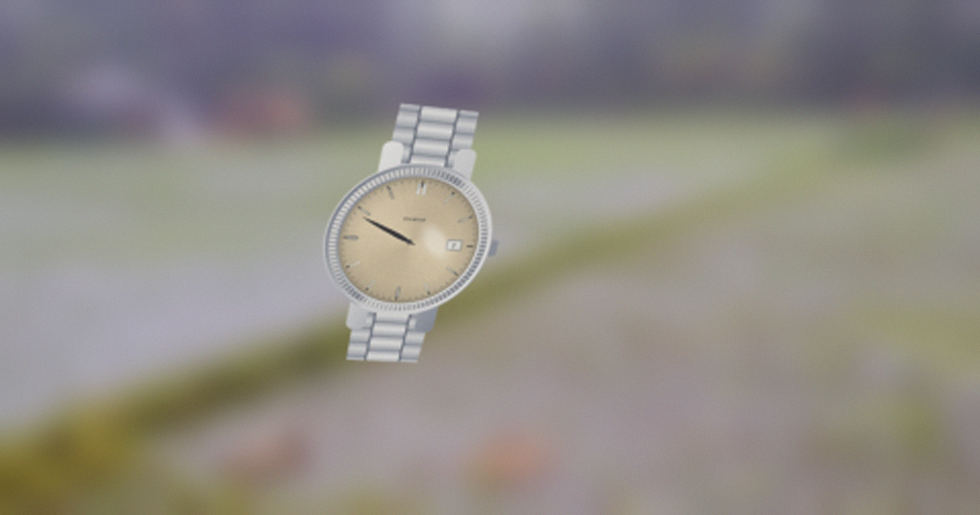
9:49
